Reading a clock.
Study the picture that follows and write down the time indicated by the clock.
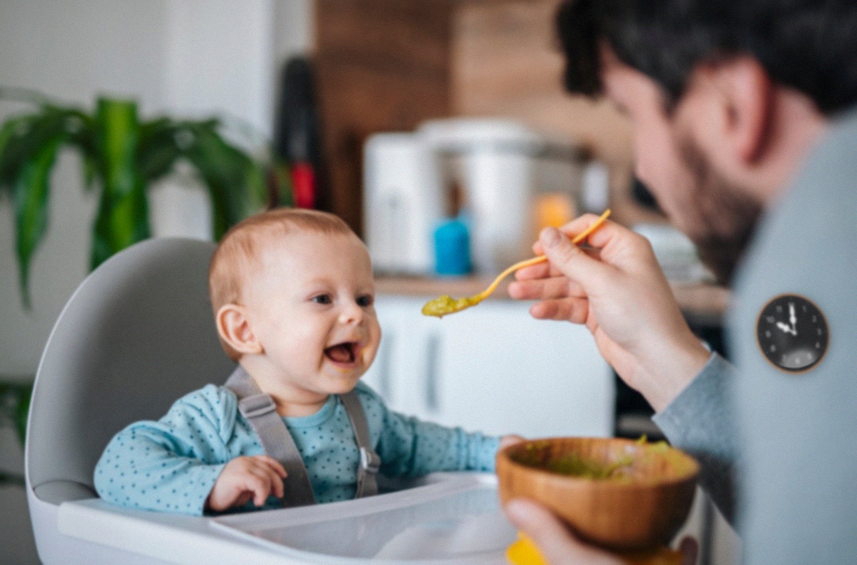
10:00
